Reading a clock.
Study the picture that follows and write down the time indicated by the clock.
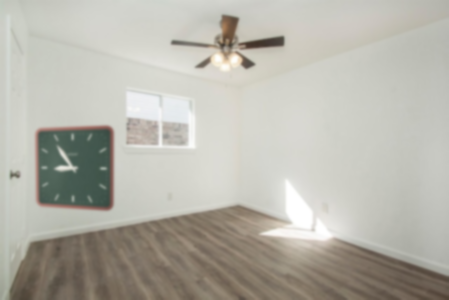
8:54
